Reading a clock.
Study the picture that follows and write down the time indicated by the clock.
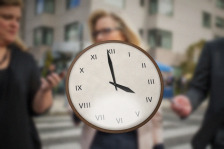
3:59
